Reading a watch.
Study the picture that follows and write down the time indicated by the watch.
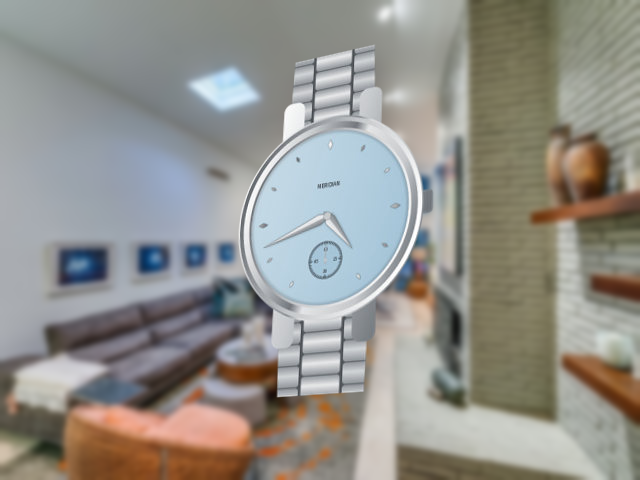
4:42
